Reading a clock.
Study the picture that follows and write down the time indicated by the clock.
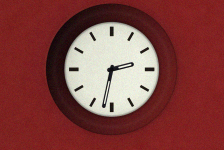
2:32
